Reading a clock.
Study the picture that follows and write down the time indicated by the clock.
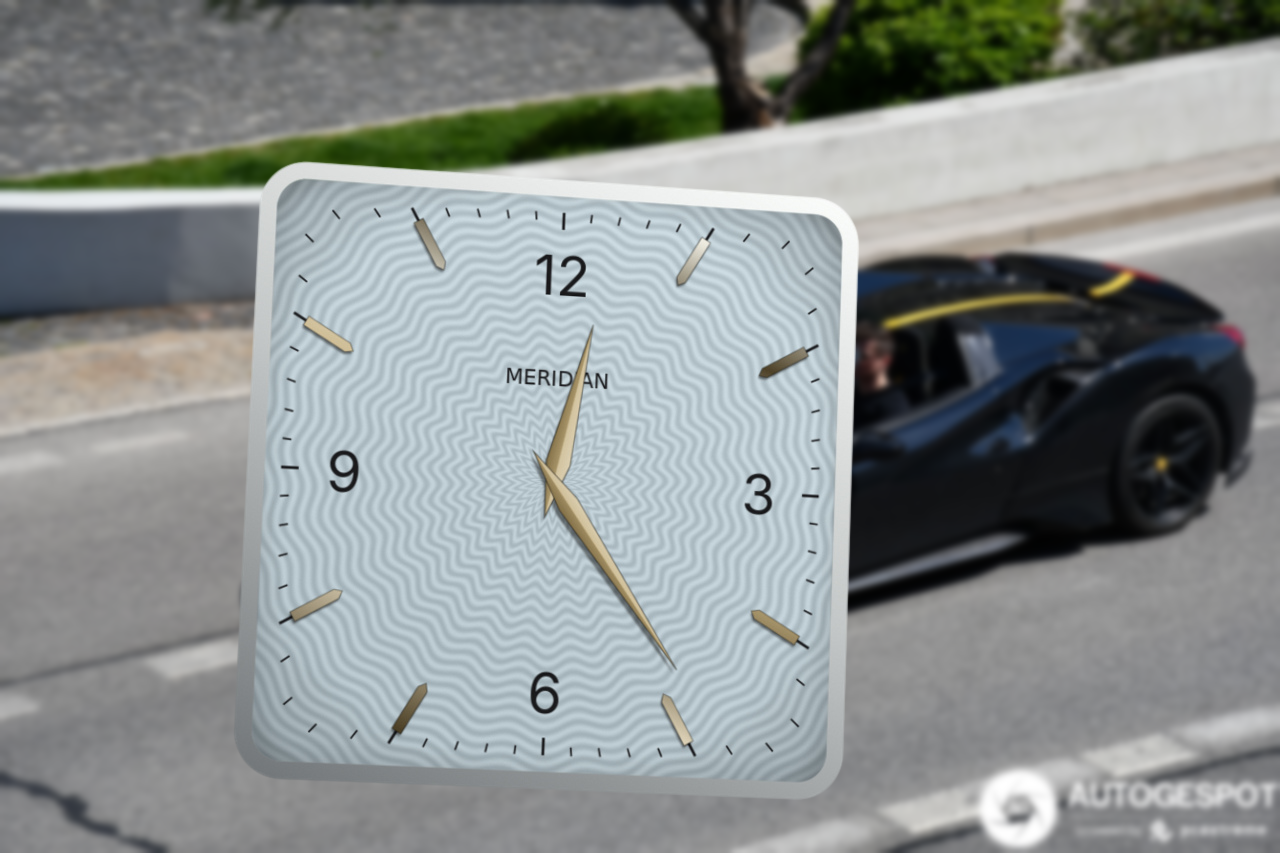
12:24
